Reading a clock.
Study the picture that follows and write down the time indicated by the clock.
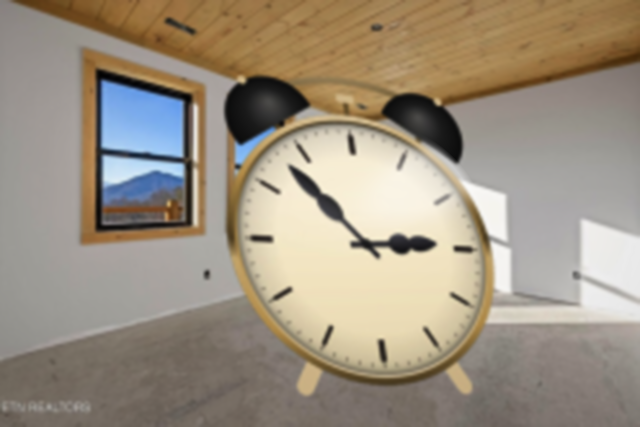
2:53
